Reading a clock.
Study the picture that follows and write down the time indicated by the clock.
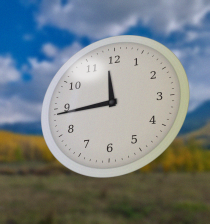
11:44
